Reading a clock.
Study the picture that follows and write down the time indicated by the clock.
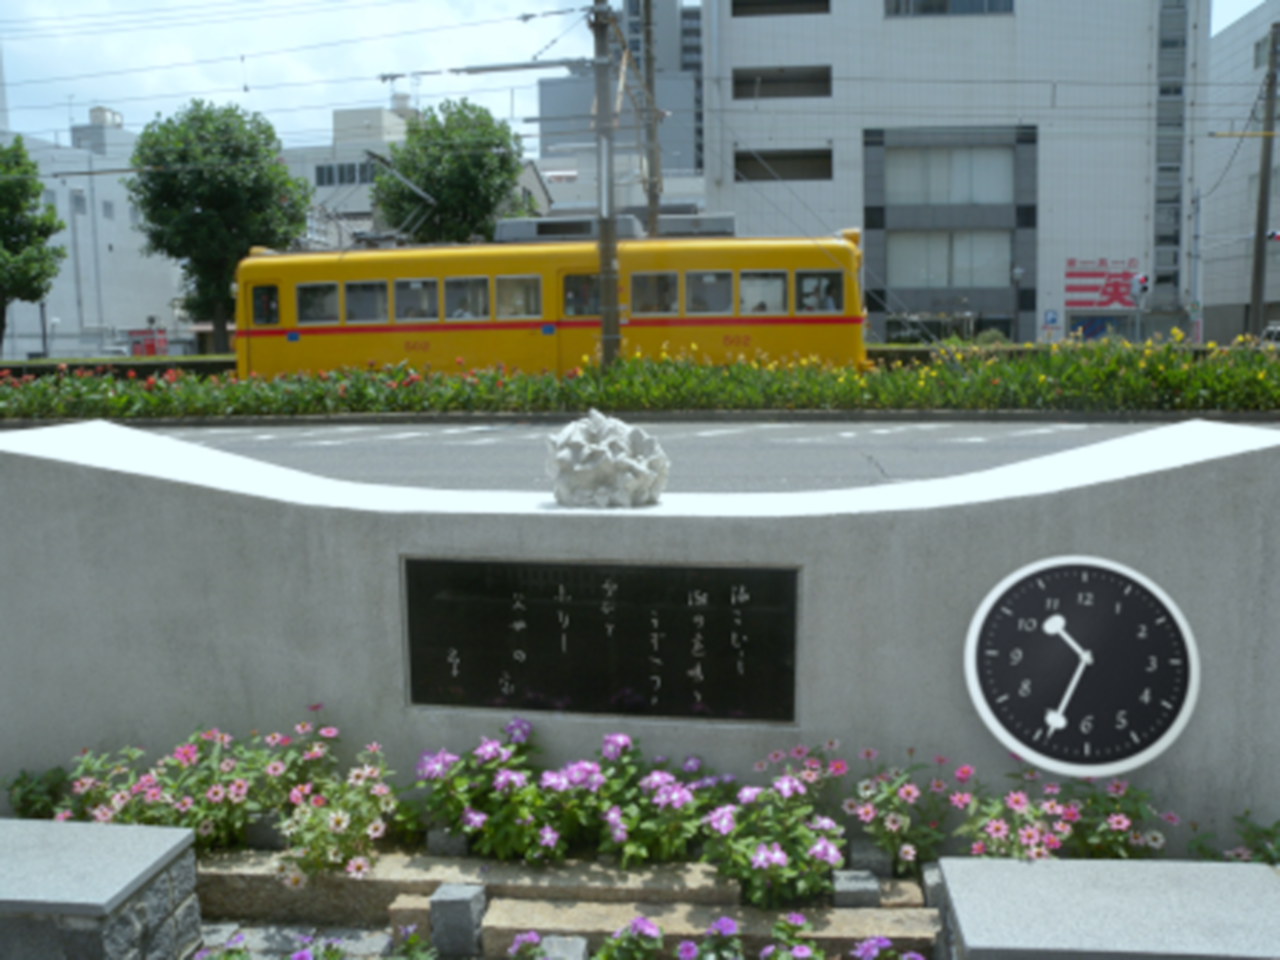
10:34
